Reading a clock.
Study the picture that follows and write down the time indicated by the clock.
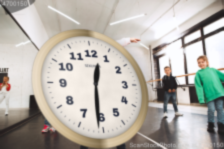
12:31
